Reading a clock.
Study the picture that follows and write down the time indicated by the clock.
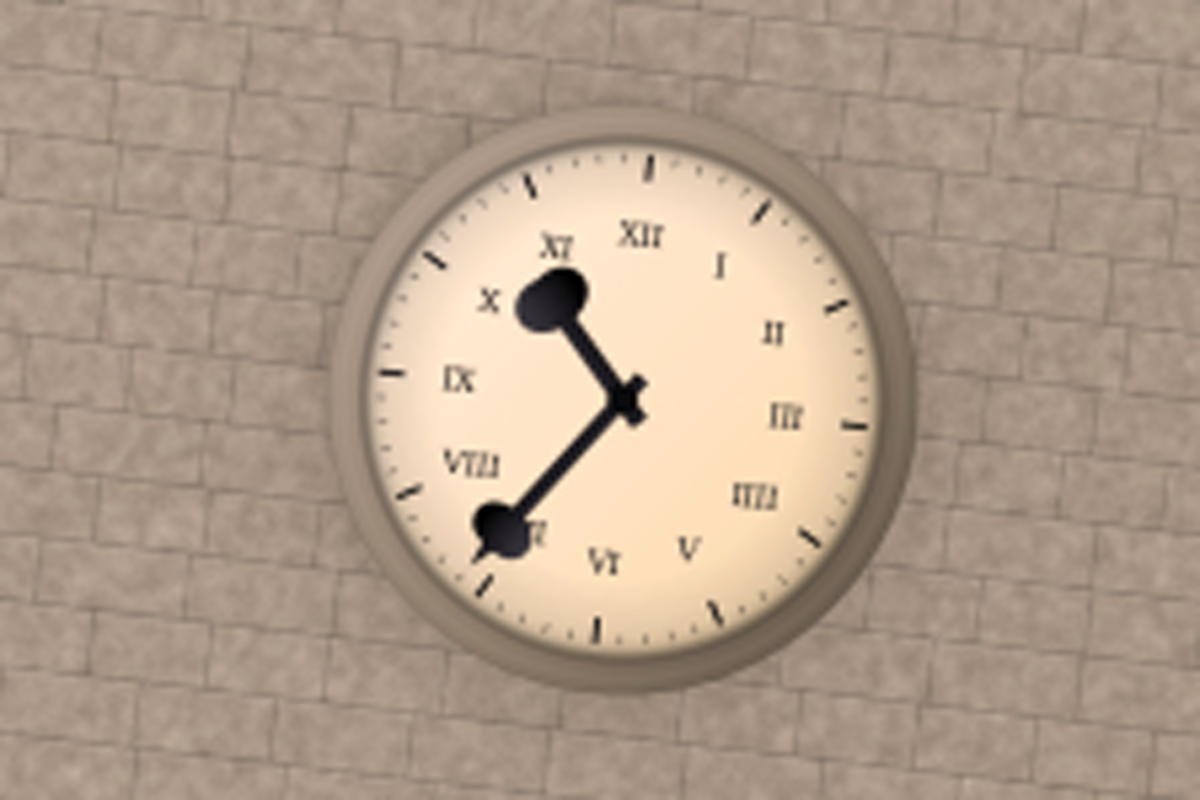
10:36
